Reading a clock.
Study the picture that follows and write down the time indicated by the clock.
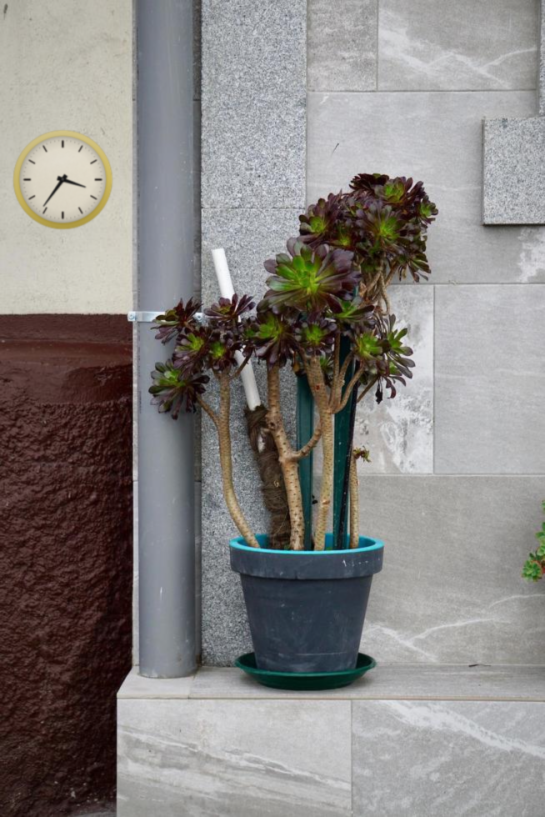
3:36
